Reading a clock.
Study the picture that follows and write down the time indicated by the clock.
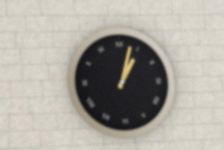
1:03
